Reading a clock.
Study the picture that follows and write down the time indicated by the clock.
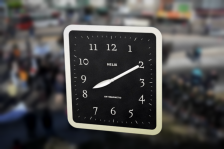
8:10
